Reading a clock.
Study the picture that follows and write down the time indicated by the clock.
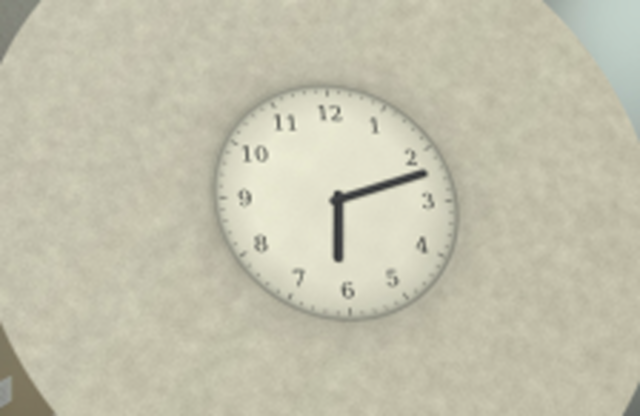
6:12
